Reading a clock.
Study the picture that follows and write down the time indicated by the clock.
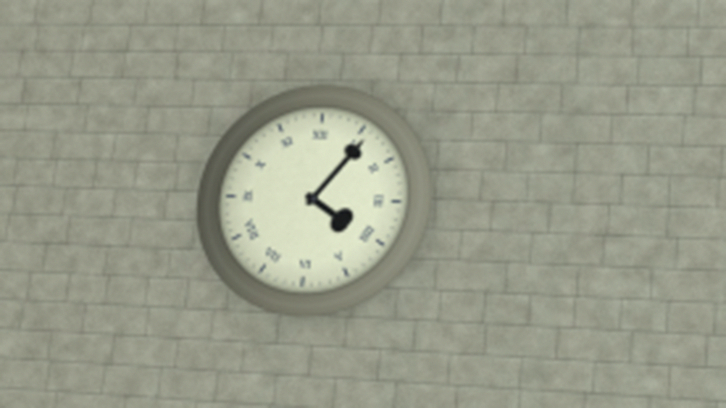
4:06
